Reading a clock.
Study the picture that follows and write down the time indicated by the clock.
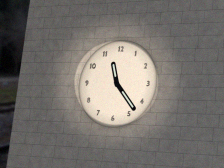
11:23
